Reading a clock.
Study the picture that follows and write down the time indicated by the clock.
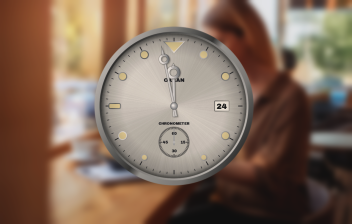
11:58
